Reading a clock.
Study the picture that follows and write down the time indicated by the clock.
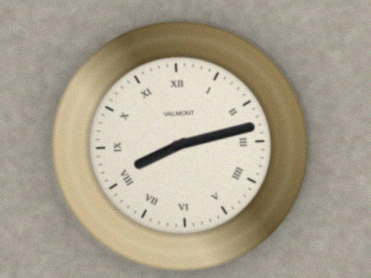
8:13
